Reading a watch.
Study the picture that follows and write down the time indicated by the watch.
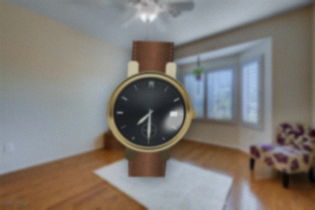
7:30
